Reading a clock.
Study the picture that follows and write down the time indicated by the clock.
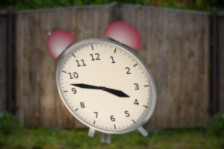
3:47
